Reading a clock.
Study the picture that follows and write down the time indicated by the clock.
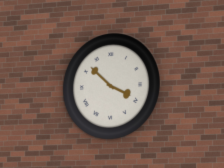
3:52
